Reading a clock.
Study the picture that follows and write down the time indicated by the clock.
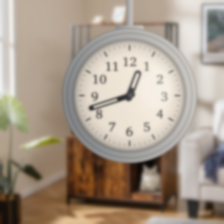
12:42
